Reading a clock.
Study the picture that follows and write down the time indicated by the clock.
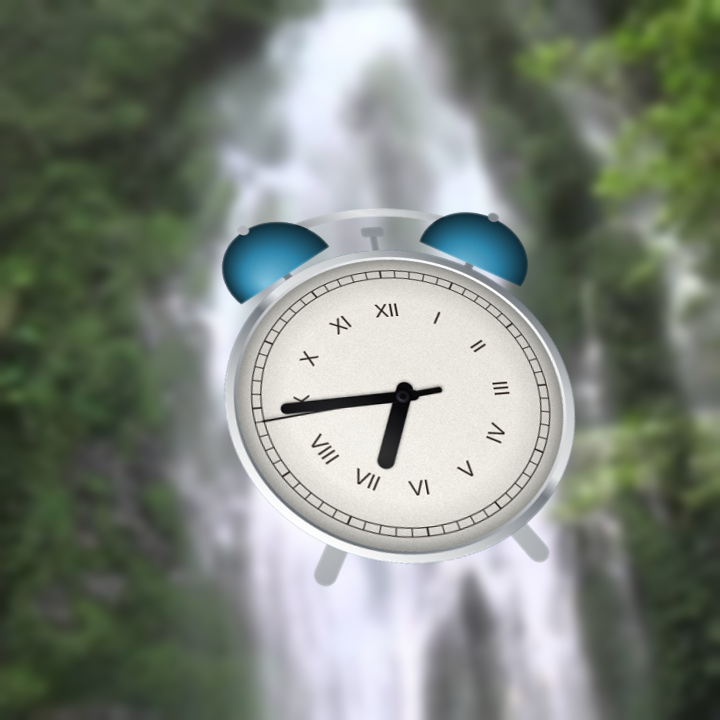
6:44:44
